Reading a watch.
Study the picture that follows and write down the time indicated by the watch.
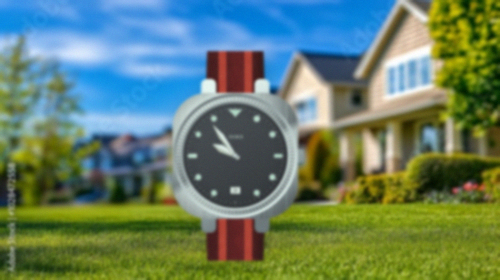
9:54
